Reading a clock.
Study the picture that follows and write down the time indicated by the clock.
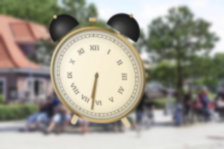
6:32
